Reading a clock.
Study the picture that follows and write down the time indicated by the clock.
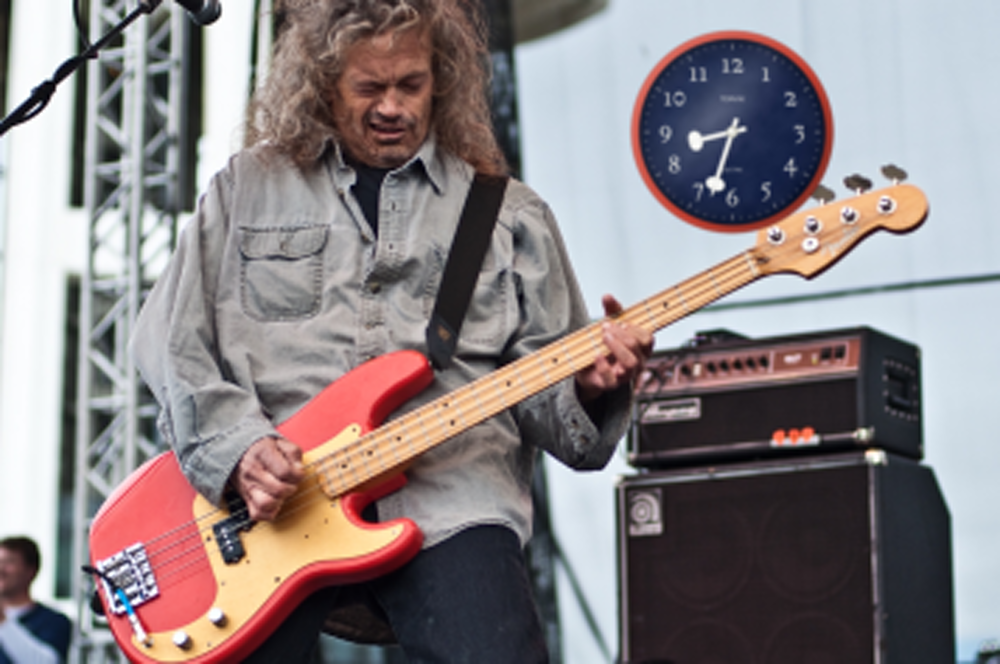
8:33
